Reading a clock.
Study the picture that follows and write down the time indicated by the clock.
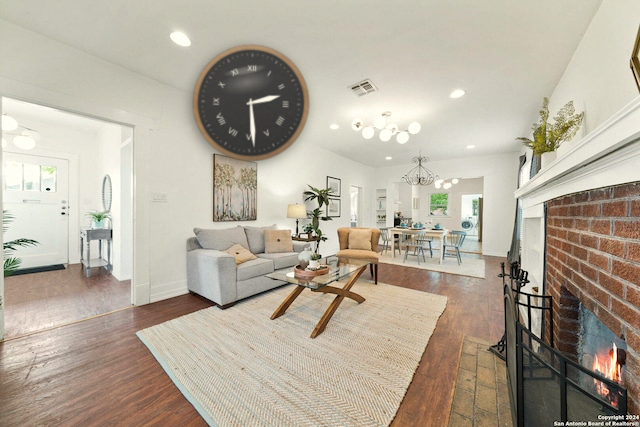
2:29
